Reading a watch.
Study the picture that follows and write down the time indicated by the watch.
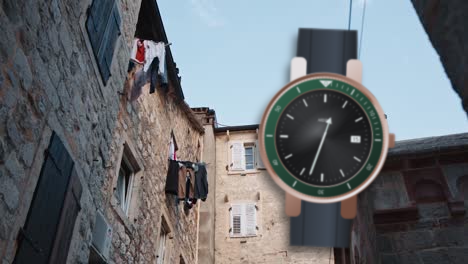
12:33
